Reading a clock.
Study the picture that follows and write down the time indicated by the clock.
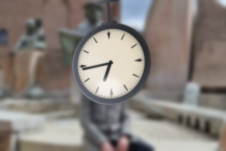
6:44
